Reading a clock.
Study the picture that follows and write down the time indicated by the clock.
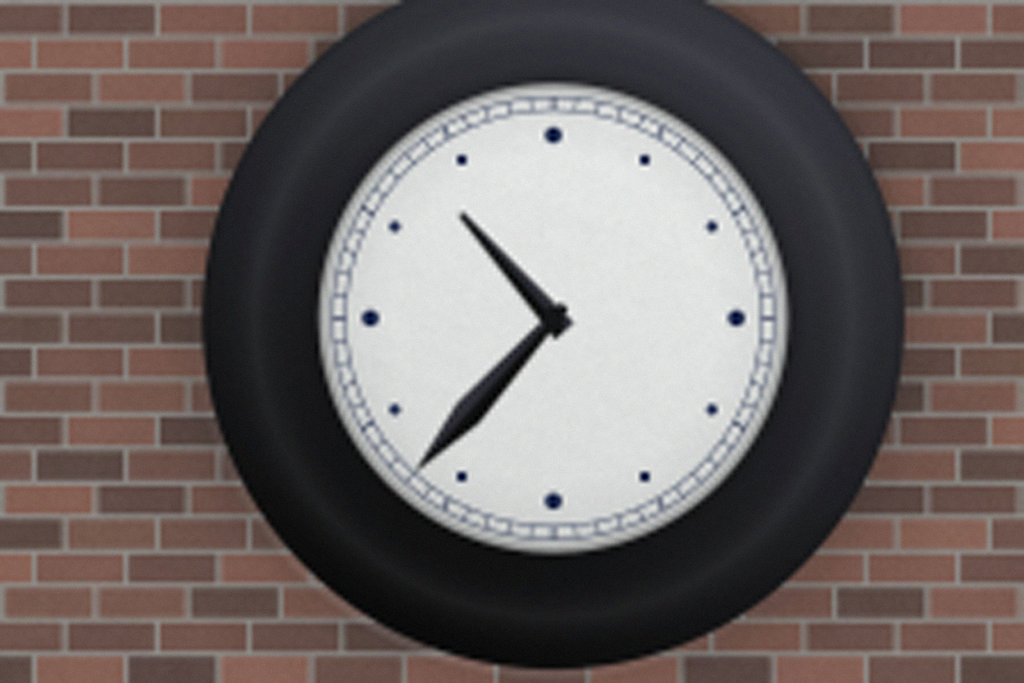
10:37
